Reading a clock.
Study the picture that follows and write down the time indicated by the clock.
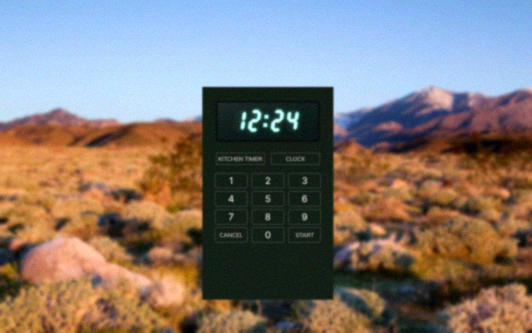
12:24
